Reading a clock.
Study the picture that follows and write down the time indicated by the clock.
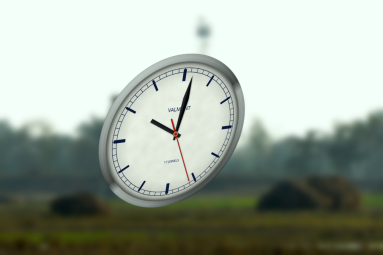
10:01:26
